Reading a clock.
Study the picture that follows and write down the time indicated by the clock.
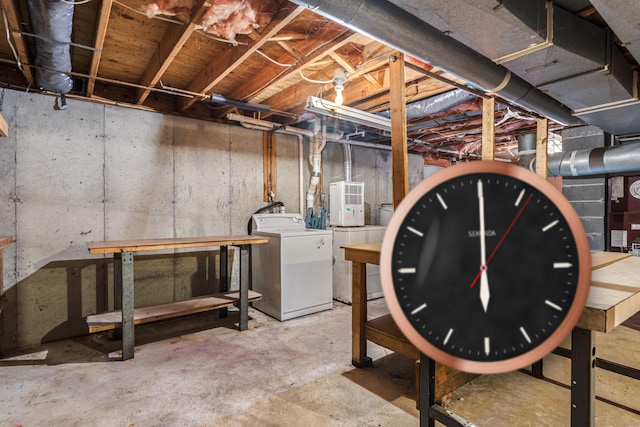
6:00:06
